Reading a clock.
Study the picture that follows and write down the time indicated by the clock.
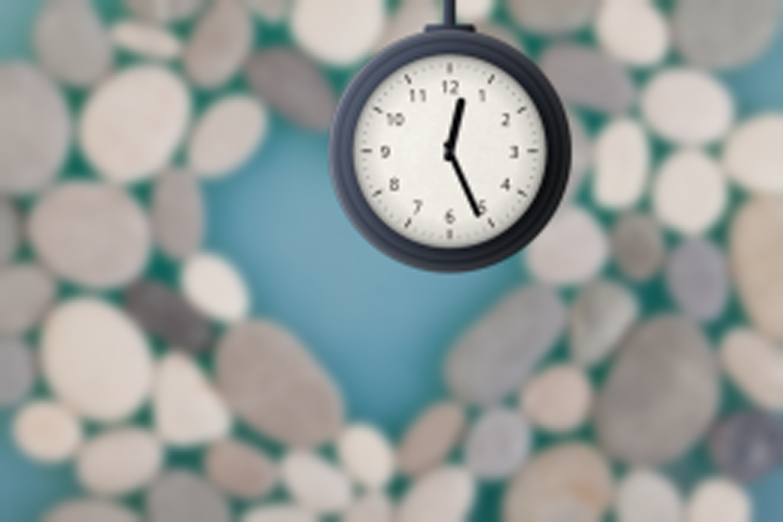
12:26
